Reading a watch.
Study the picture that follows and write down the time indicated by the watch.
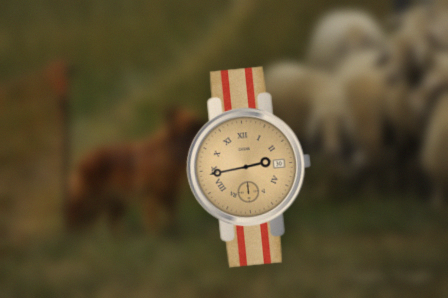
2:44
